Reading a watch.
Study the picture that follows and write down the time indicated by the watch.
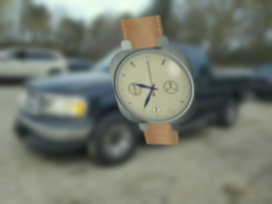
9:35
